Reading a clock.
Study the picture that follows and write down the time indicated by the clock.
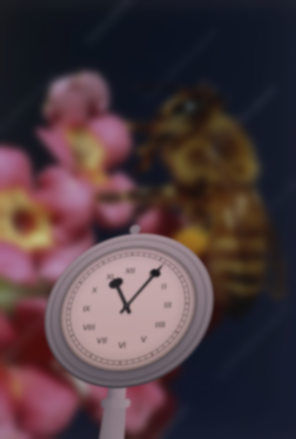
11:06
